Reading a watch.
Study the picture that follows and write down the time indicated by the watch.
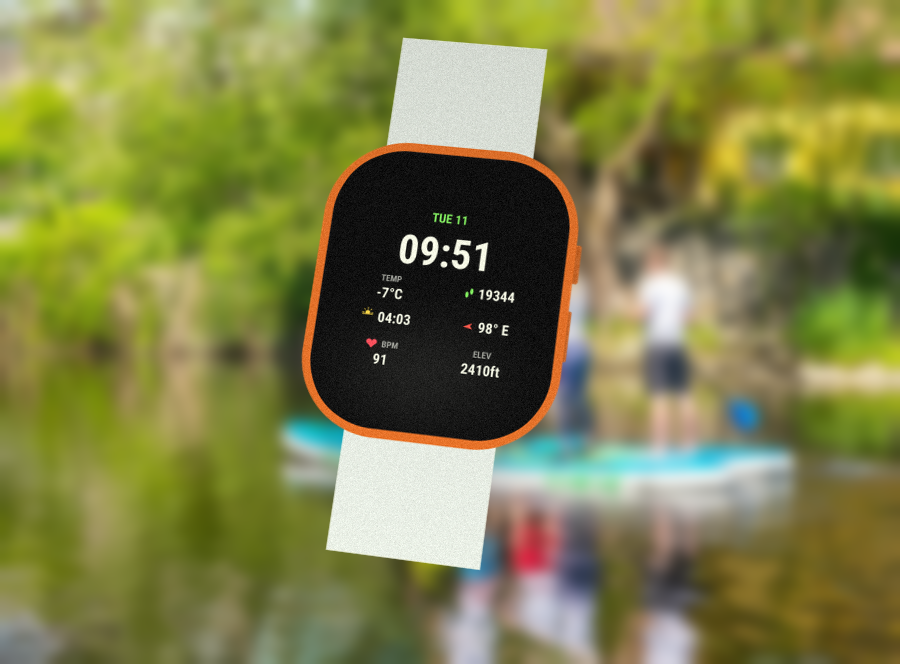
9:51
